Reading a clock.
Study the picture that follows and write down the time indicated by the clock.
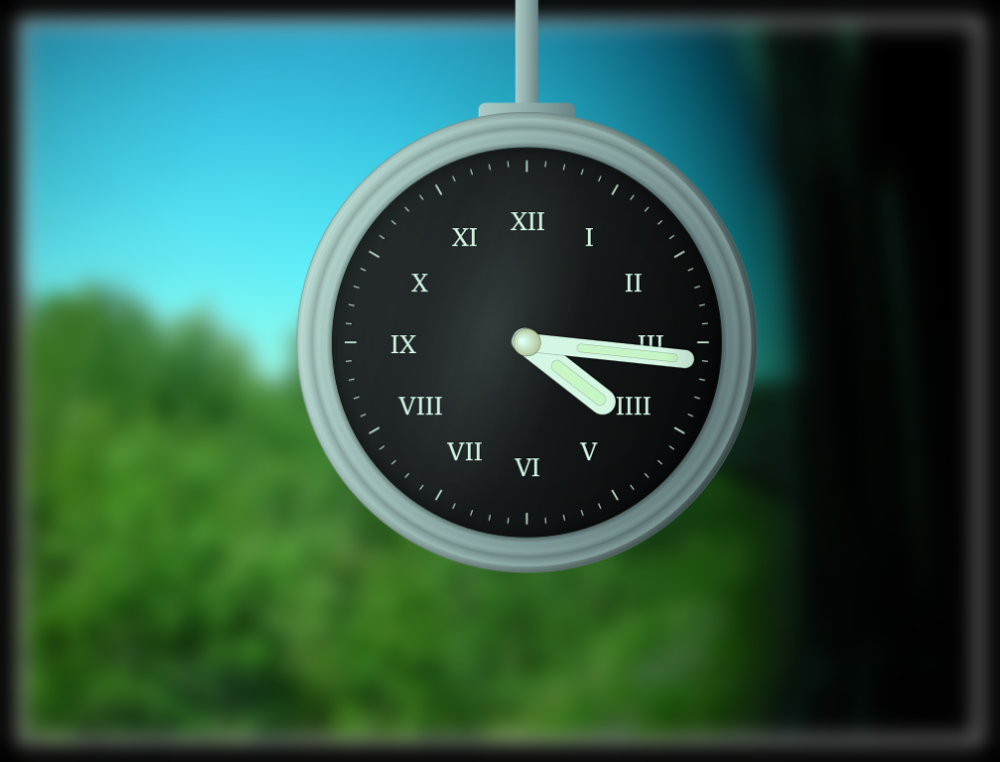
4:16
